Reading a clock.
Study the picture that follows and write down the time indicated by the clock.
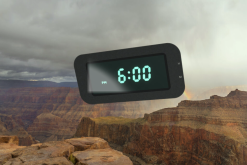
6:00
